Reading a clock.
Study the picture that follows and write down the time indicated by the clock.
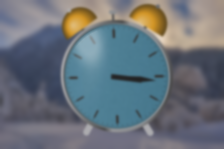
3:16
